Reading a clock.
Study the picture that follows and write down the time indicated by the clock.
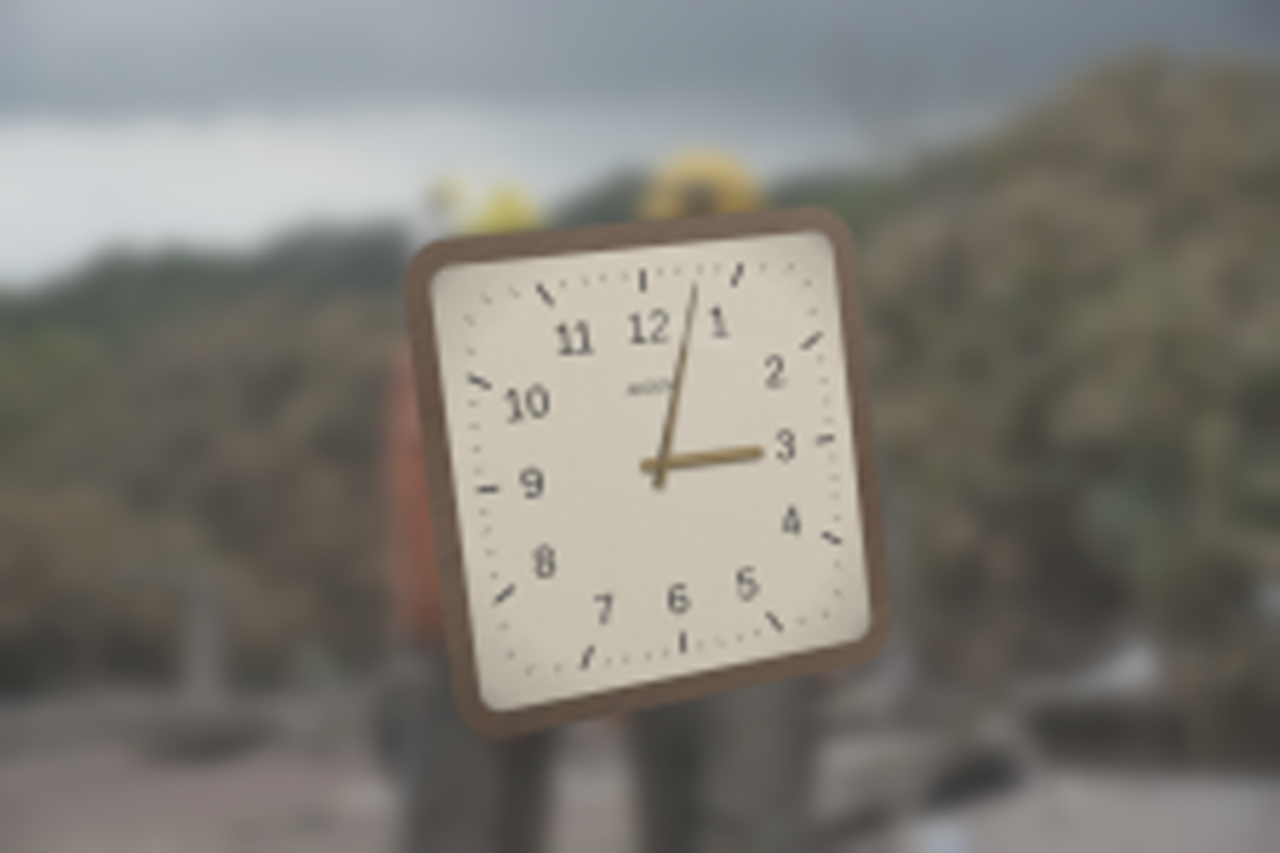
3:03
